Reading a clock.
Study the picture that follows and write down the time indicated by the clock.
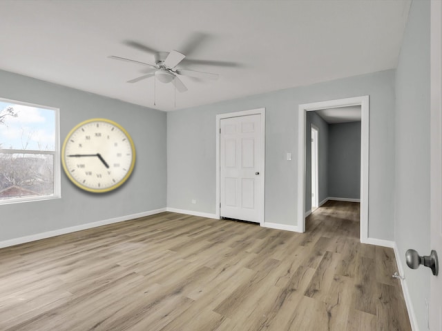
4:45
